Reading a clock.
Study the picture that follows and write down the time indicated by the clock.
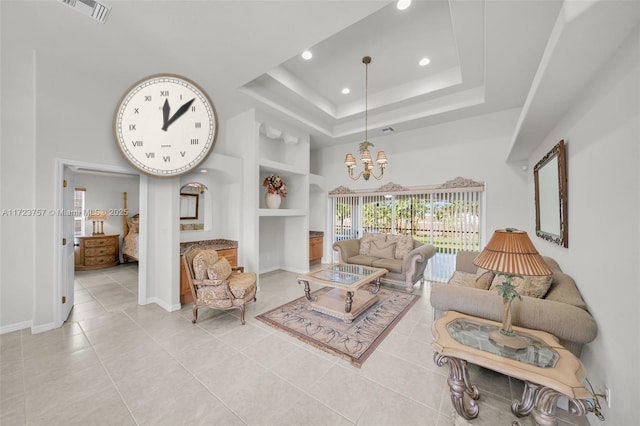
12:08
